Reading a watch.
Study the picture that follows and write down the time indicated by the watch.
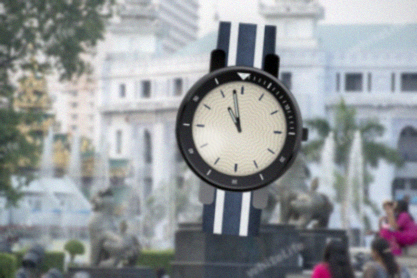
10:58
